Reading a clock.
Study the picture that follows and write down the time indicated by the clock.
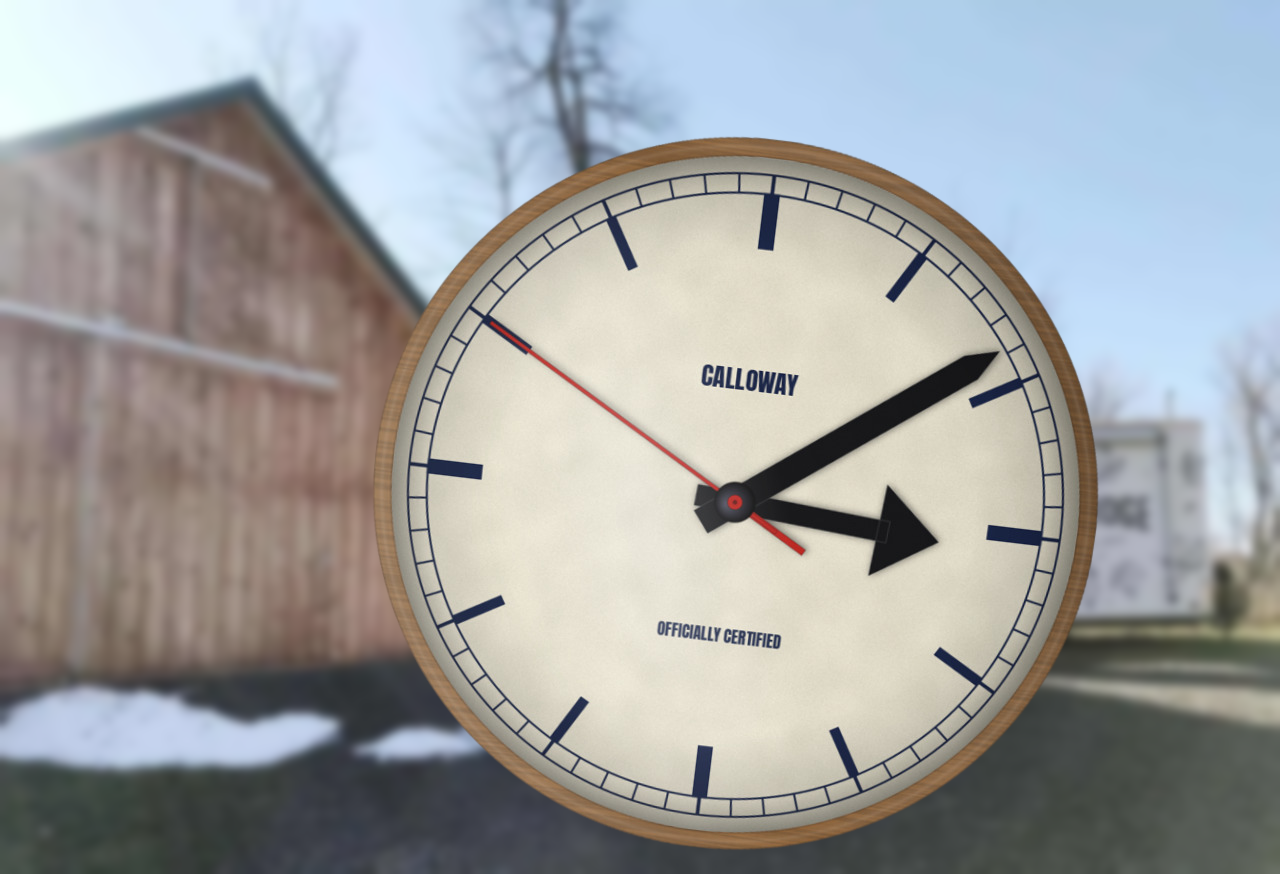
3:08:50
